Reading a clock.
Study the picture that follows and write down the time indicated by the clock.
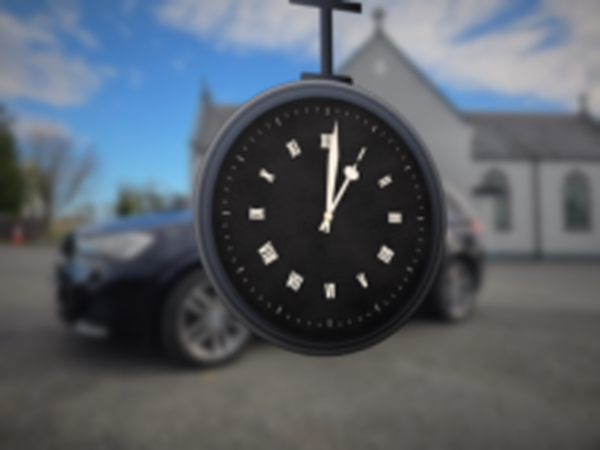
1:01
